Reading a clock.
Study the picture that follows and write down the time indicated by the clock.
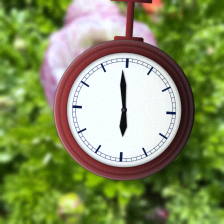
5:59
